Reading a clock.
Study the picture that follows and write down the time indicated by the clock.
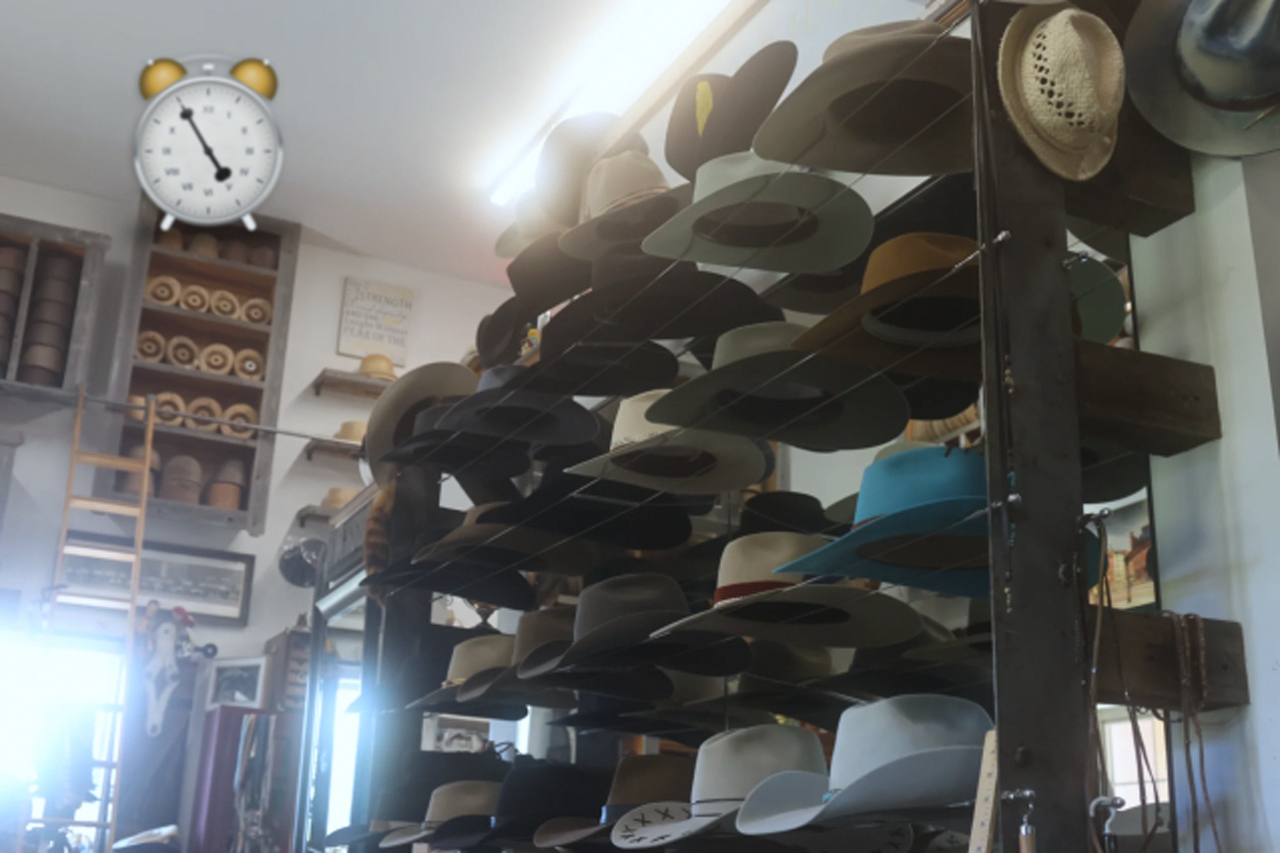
4:55
